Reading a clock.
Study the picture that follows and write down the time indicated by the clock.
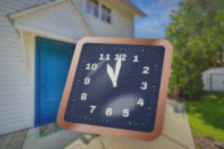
11:00
